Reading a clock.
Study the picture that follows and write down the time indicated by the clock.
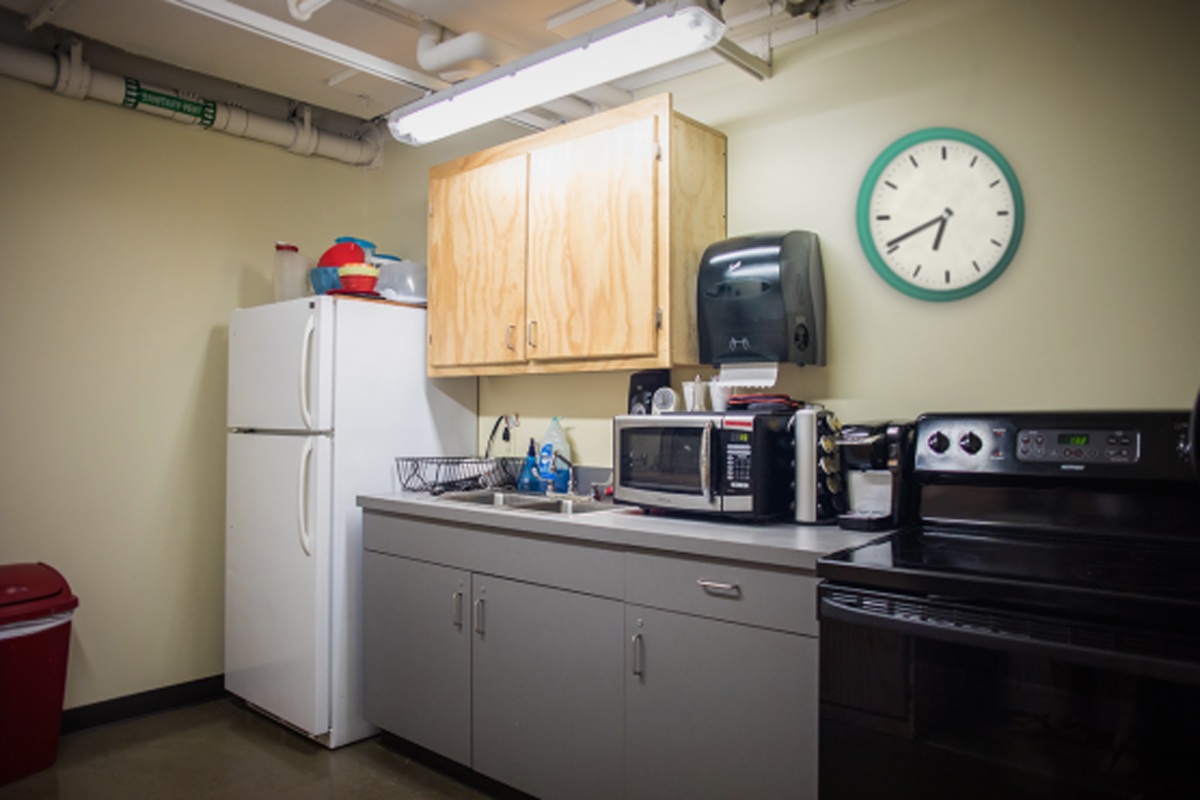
6:41
